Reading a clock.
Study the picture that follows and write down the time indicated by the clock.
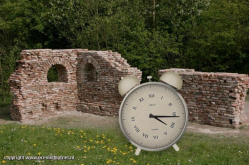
4:16
